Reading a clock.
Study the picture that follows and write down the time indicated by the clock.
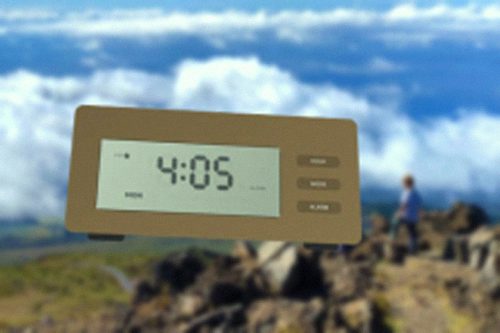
4:05
